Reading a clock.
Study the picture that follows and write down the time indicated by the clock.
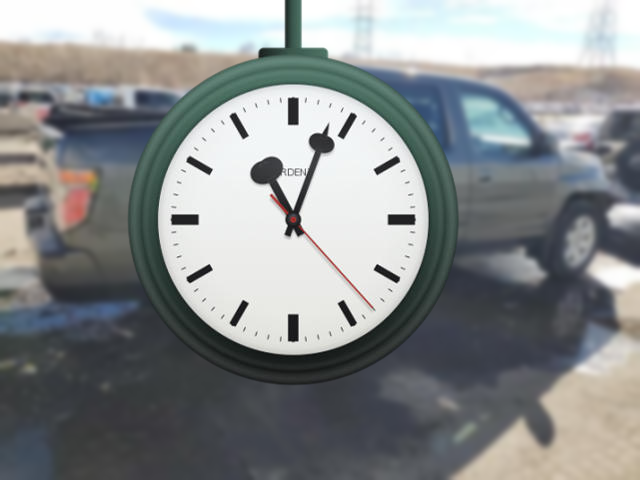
11:03:23
